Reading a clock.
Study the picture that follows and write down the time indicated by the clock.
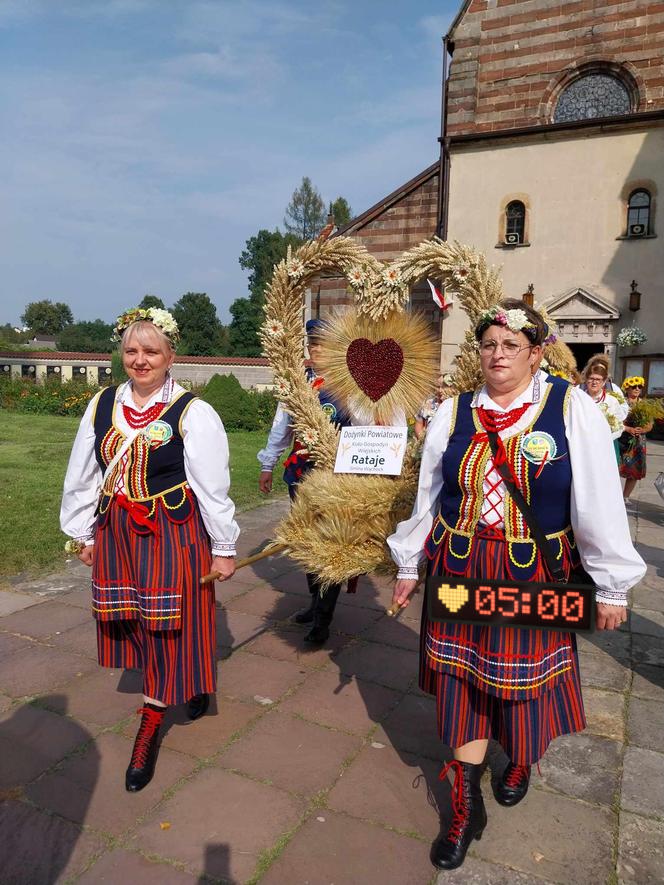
5:00
